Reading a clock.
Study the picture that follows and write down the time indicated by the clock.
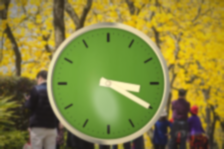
3:20
